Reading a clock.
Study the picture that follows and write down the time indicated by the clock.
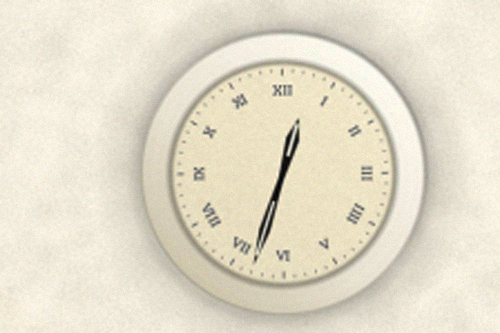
12:33
